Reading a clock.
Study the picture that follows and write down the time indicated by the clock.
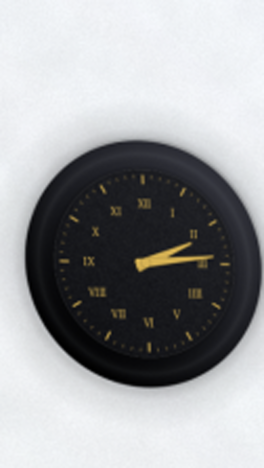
2:14
